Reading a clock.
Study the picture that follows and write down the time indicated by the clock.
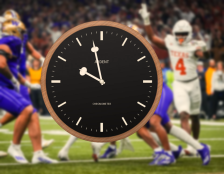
9:58
